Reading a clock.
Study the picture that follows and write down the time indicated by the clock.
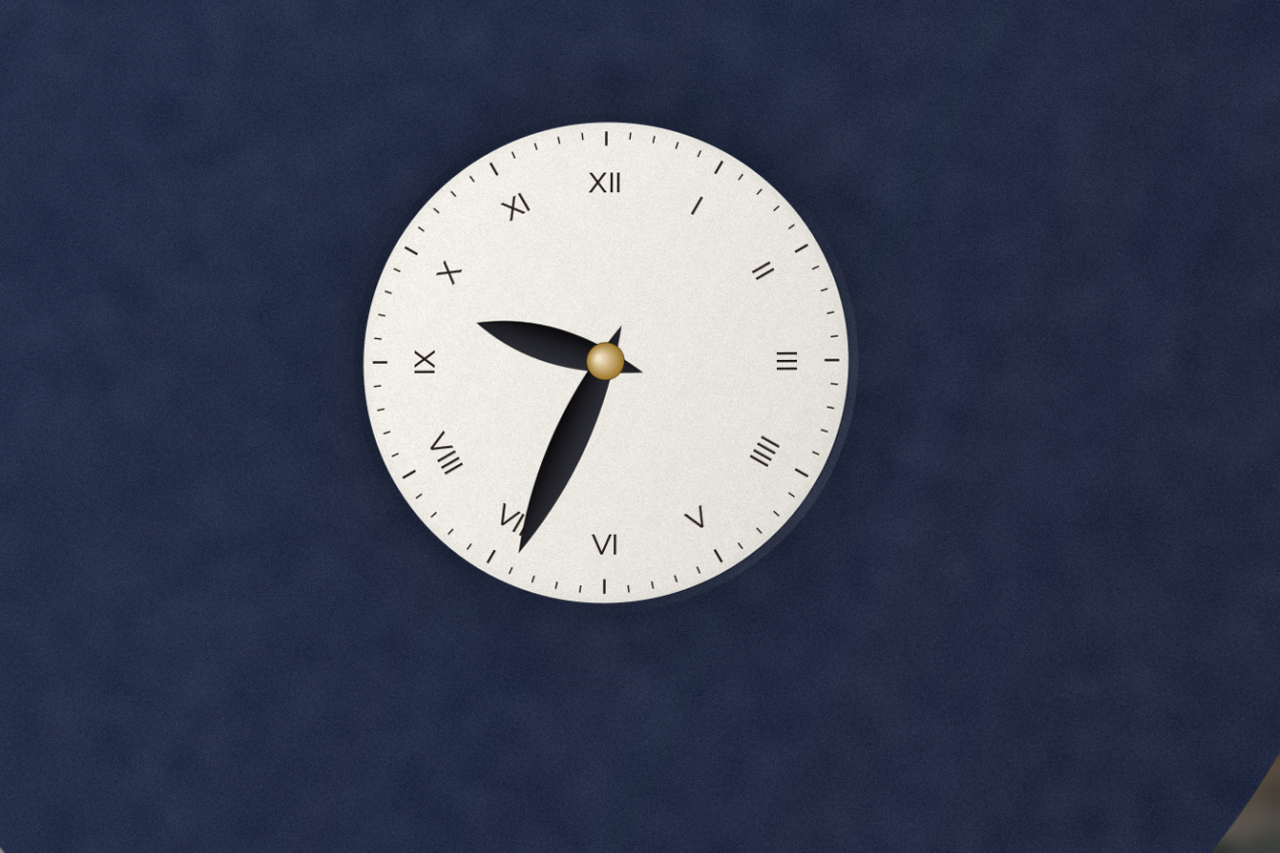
9:34
